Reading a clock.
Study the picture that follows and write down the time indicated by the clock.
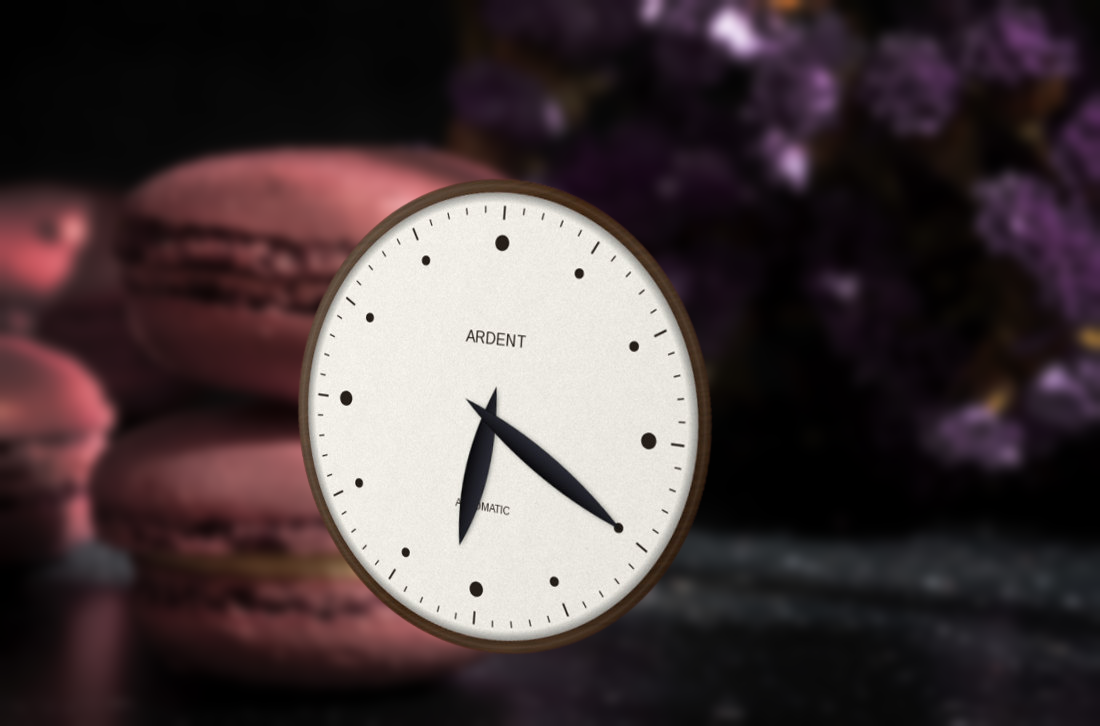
6:20
